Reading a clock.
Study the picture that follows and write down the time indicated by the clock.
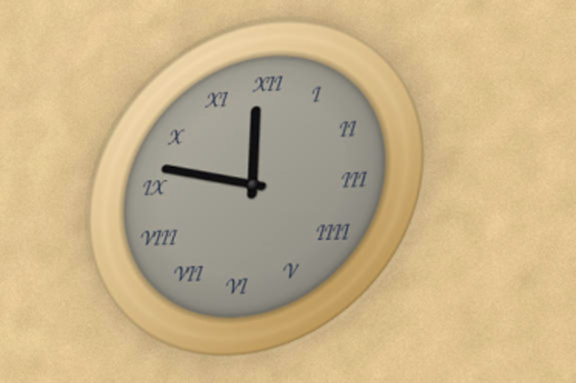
11:47
